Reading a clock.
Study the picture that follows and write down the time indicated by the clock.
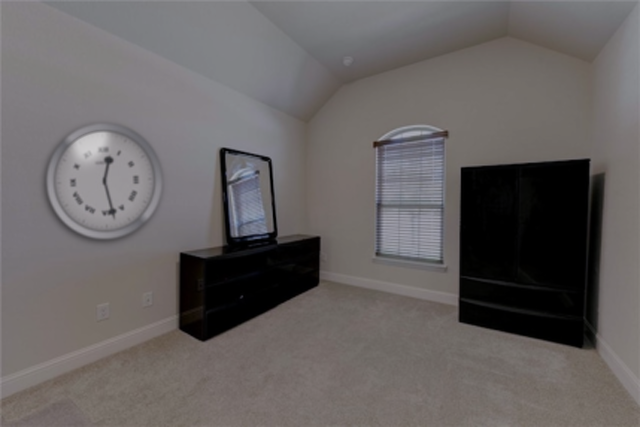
12:28
